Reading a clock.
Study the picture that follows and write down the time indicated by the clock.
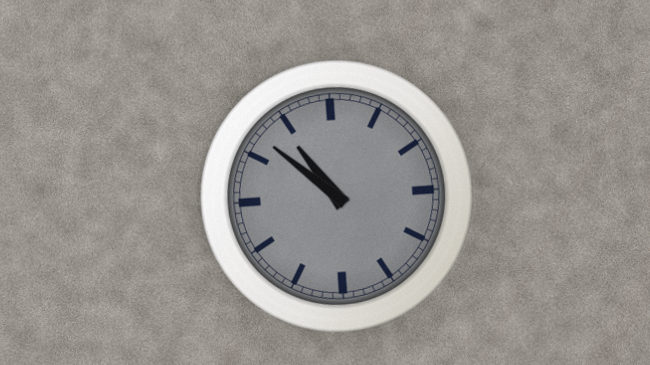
10:52
